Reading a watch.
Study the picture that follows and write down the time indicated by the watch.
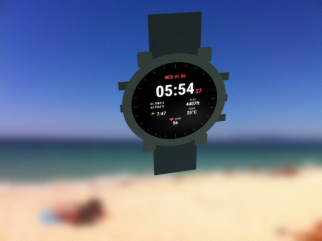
5:54
